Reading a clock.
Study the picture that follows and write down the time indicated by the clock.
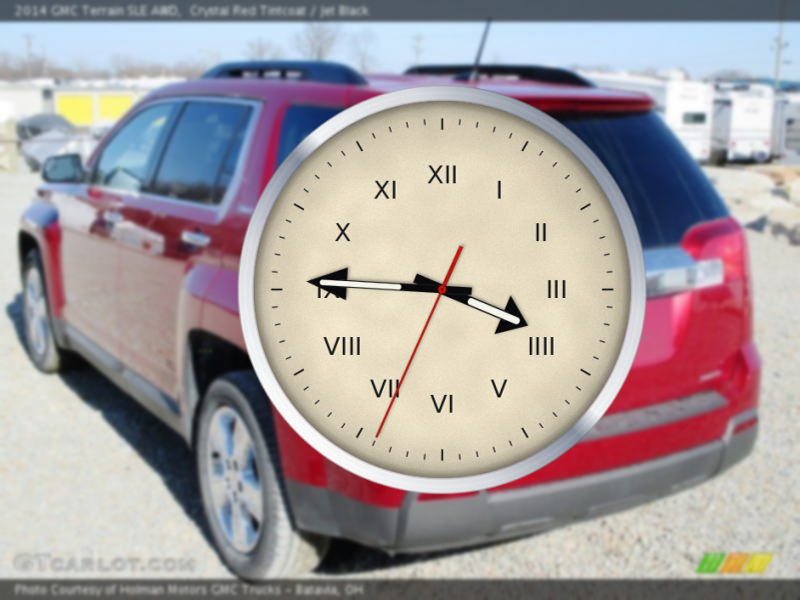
3:45:34
